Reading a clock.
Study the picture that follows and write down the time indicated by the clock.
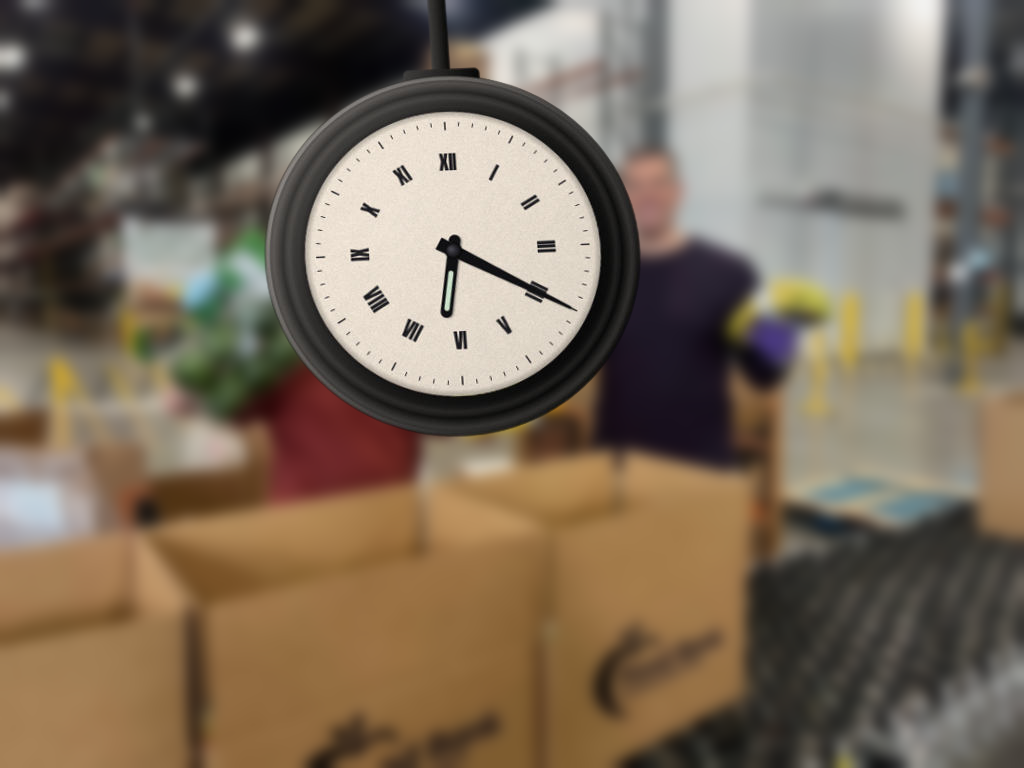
6:20
